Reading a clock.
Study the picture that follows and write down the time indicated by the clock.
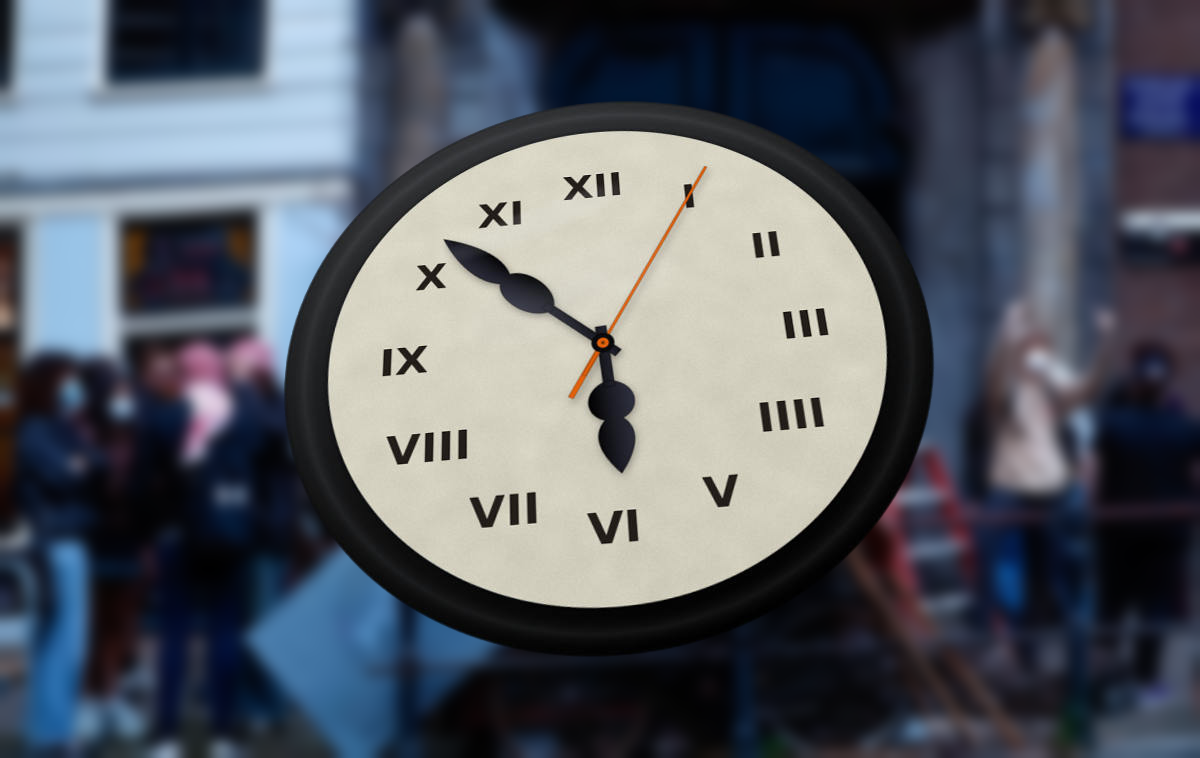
5:52:05
